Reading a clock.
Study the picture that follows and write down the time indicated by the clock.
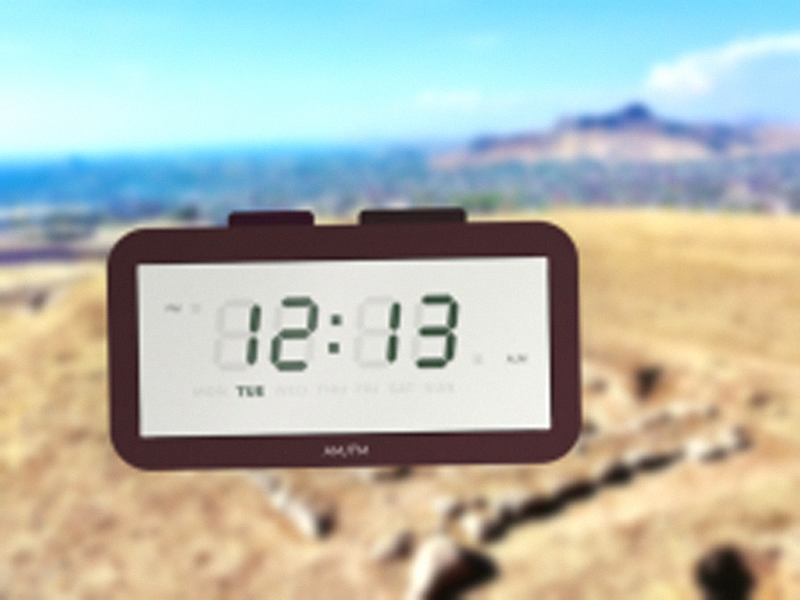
12:13
